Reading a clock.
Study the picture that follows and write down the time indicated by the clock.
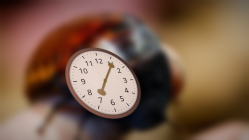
7:06
